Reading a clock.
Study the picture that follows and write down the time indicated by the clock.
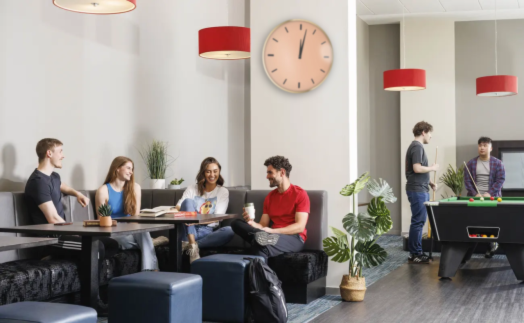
12:02
